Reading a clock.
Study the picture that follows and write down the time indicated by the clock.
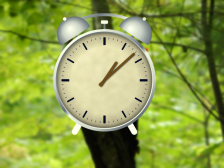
1:08
